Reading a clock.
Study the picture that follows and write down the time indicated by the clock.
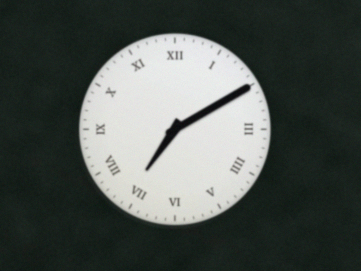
7:10
